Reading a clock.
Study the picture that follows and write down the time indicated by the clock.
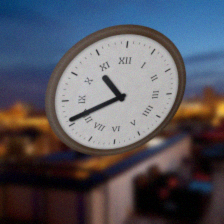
10:41
